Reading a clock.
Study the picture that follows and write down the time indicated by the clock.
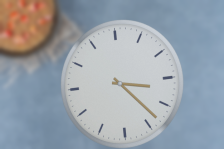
3:23
